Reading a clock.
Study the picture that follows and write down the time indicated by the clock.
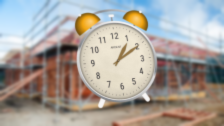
1:10
